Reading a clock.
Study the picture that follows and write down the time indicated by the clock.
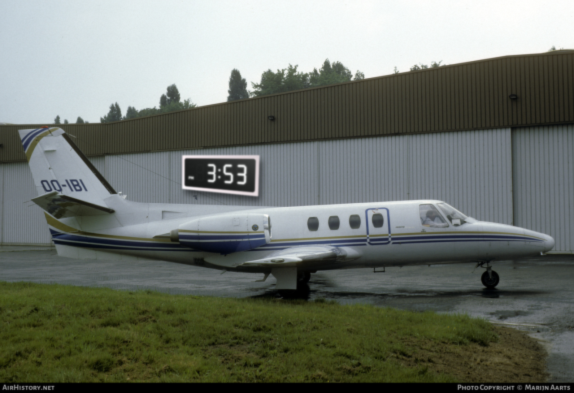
3:53
